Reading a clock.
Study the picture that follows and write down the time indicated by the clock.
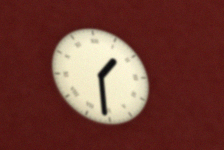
1:31
